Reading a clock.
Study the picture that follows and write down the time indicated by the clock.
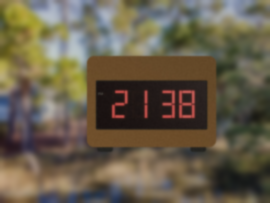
21:38
